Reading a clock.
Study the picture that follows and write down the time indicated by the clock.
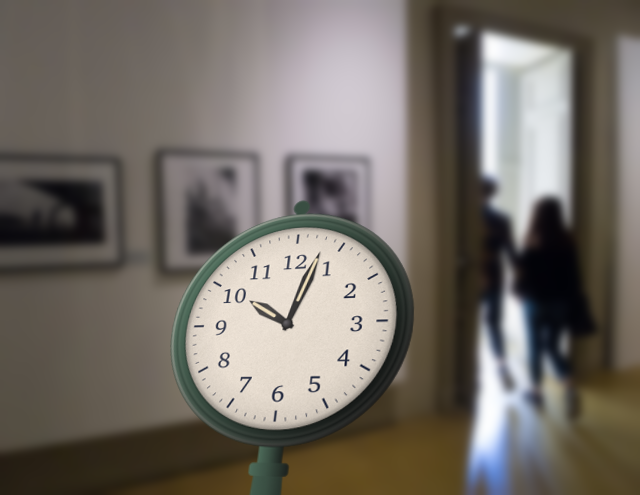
10:03
